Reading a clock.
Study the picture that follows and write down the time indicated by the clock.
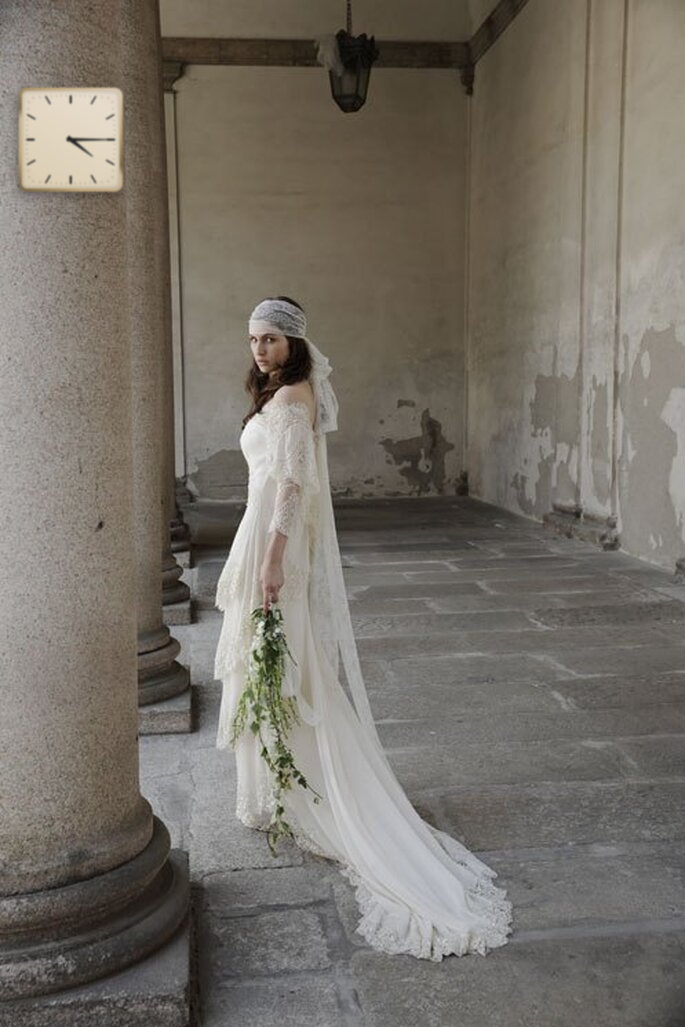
4:15
